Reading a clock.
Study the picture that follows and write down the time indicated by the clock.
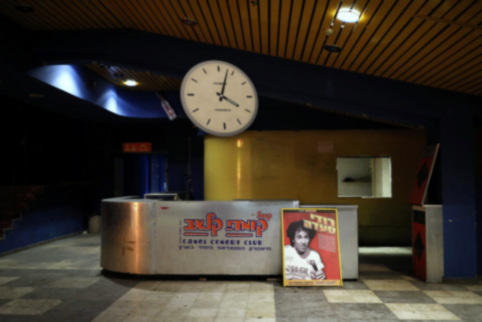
4:03
